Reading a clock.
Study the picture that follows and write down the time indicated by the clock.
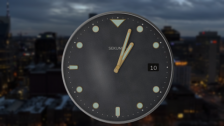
1:03
